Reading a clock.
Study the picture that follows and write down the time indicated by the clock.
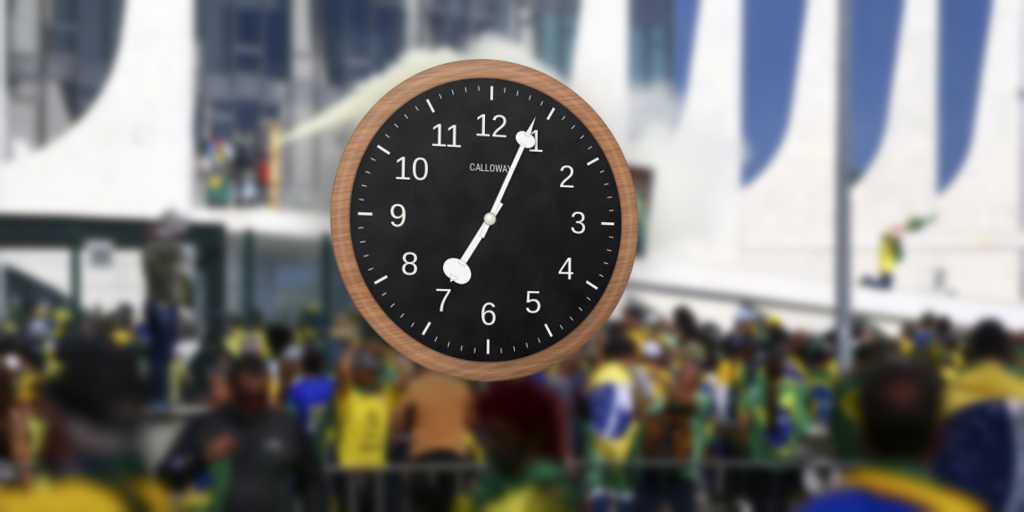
7:04
